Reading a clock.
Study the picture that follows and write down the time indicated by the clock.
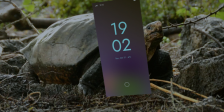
19:02
